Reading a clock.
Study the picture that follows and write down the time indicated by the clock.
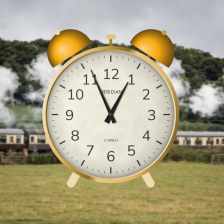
12:56
